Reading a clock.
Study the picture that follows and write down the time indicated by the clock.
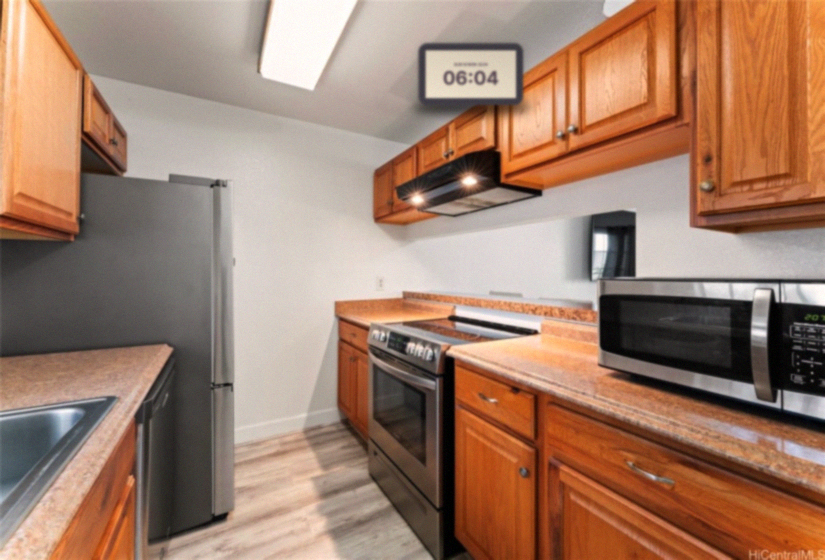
6:04
